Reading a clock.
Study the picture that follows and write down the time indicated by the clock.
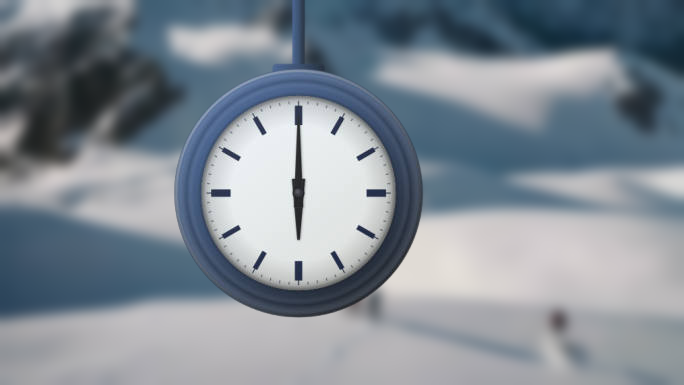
6:00
